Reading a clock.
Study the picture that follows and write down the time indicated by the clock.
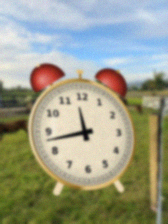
11:43
